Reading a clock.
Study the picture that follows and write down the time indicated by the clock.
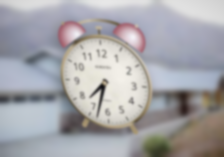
7:33
